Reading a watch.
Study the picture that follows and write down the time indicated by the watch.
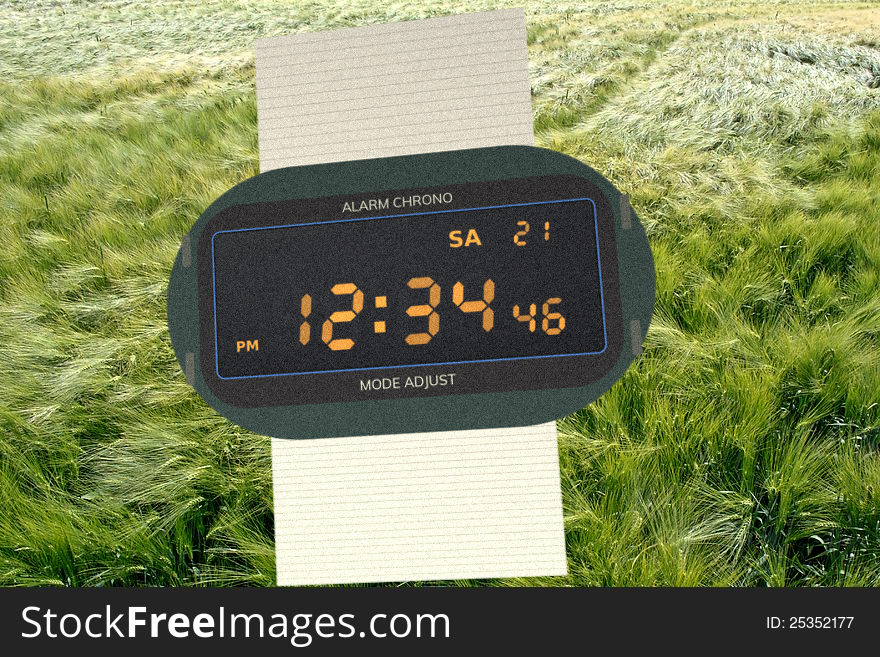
12:34:46
